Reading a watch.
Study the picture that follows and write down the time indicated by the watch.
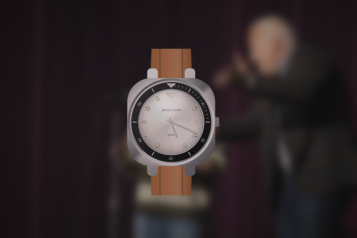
5:19
